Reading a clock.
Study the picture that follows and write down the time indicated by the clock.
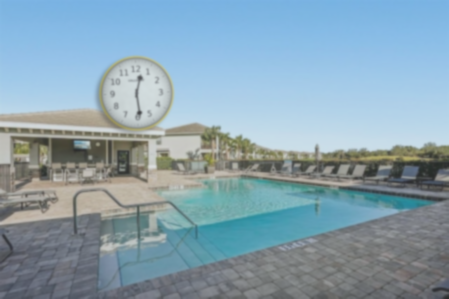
12:29
